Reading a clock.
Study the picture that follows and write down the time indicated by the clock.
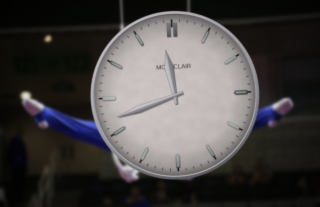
11:42
